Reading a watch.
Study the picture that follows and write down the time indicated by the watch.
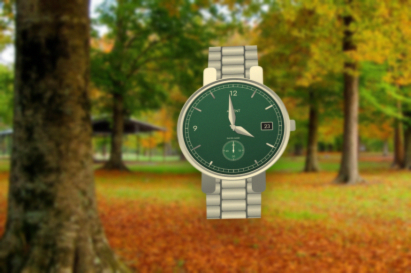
3:59
